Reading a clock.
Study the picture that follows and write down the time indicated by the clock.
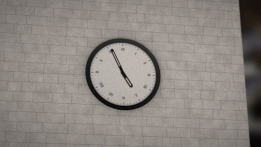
4:56
